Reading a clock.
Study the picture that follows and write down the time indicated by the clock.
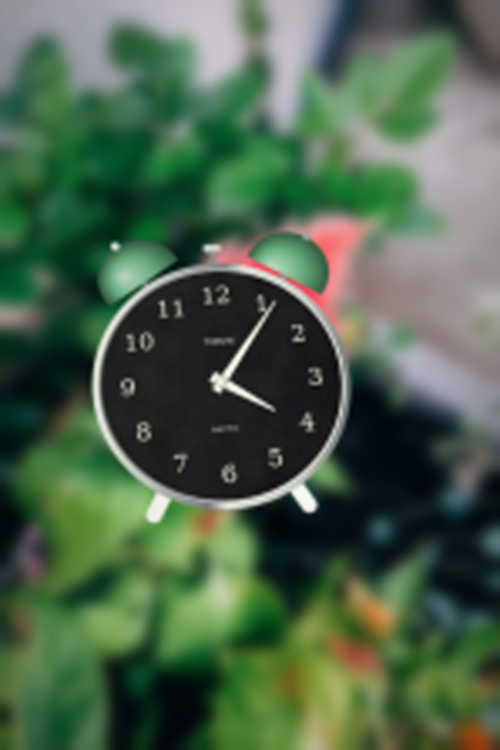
4:06
